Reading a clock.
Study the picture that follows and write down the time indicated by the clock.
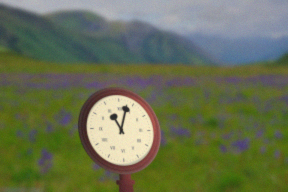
11:03
